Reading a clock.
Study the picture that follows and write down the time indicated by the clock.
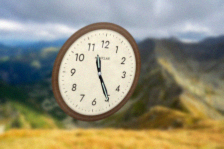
11:25
